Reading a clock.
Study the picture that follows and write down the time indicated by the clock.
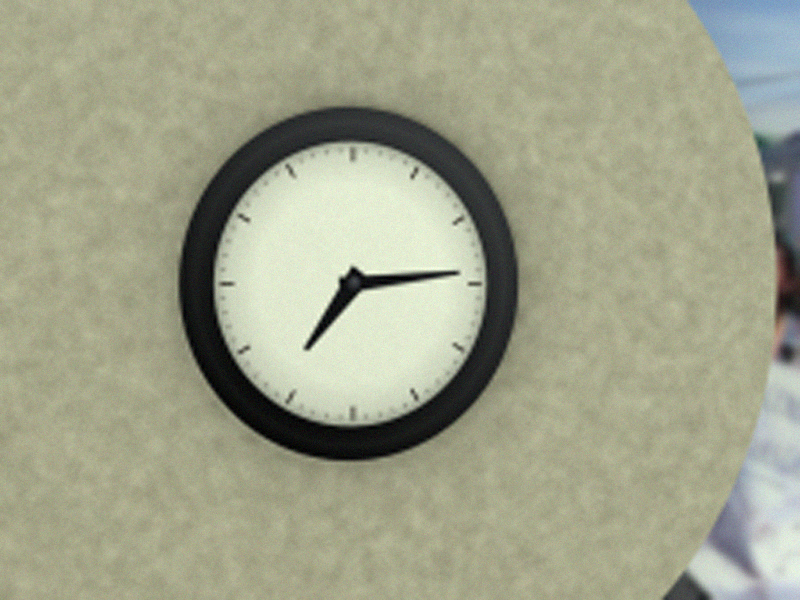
7:14
